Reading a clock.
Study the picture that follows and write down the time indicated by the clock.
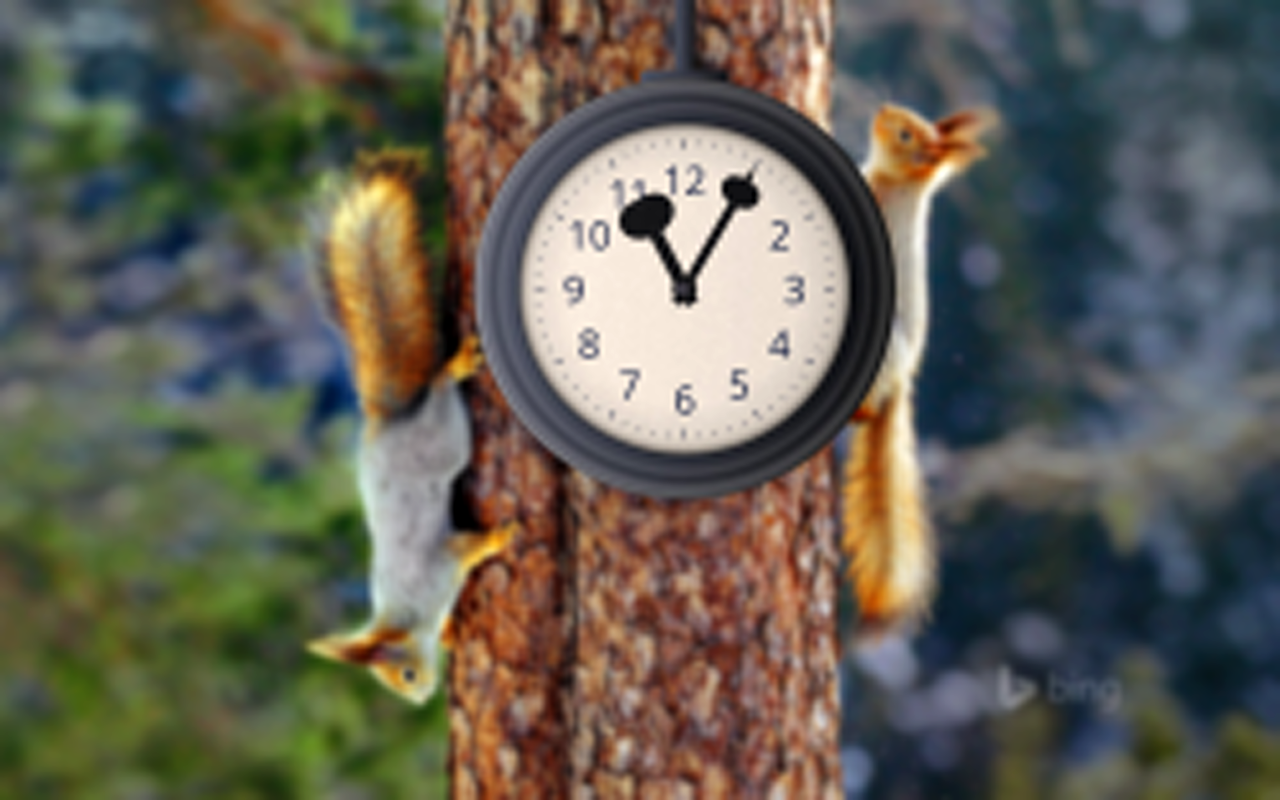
11:05
